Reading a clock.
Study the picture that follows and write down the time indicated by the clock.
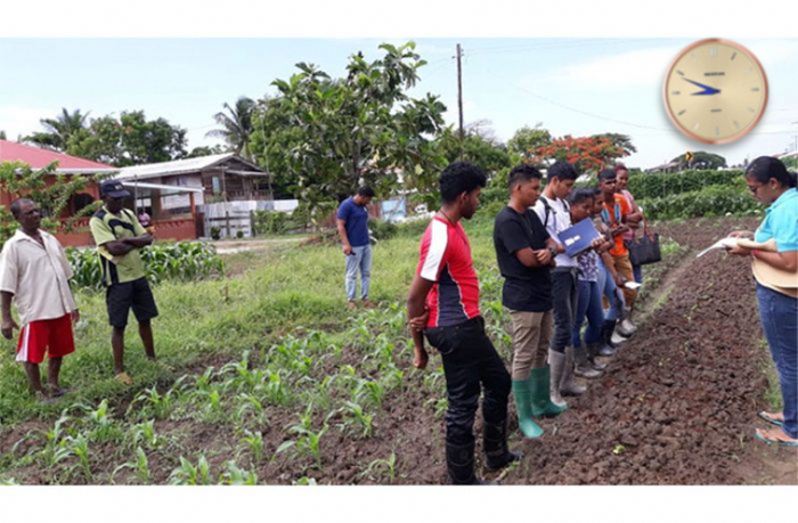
8:49
